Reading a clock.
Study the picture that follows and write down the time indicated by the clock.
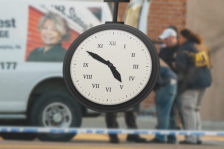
4:50
